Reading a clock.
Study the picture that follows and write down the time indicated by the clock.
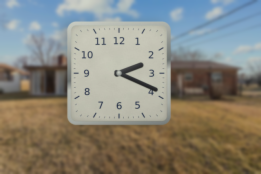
2:19
